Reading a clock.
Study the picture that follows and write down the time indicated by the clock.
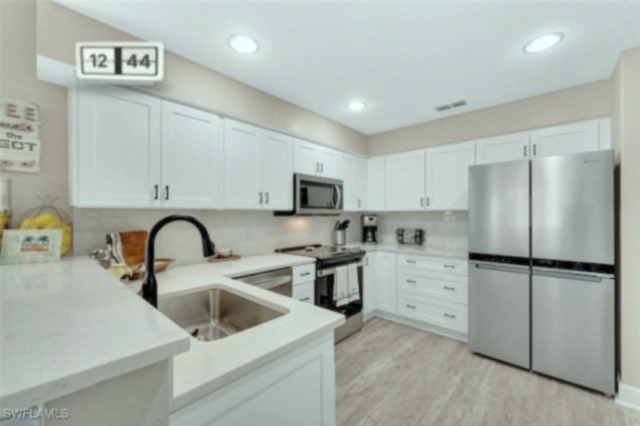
12:44
